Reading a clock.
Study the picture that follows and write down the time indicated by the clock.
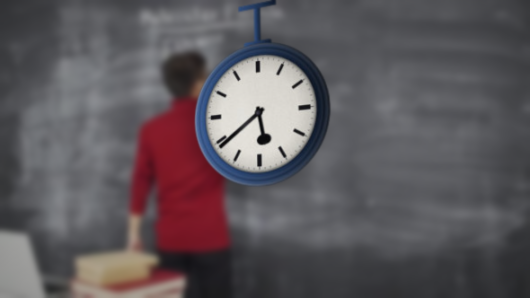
5:39
